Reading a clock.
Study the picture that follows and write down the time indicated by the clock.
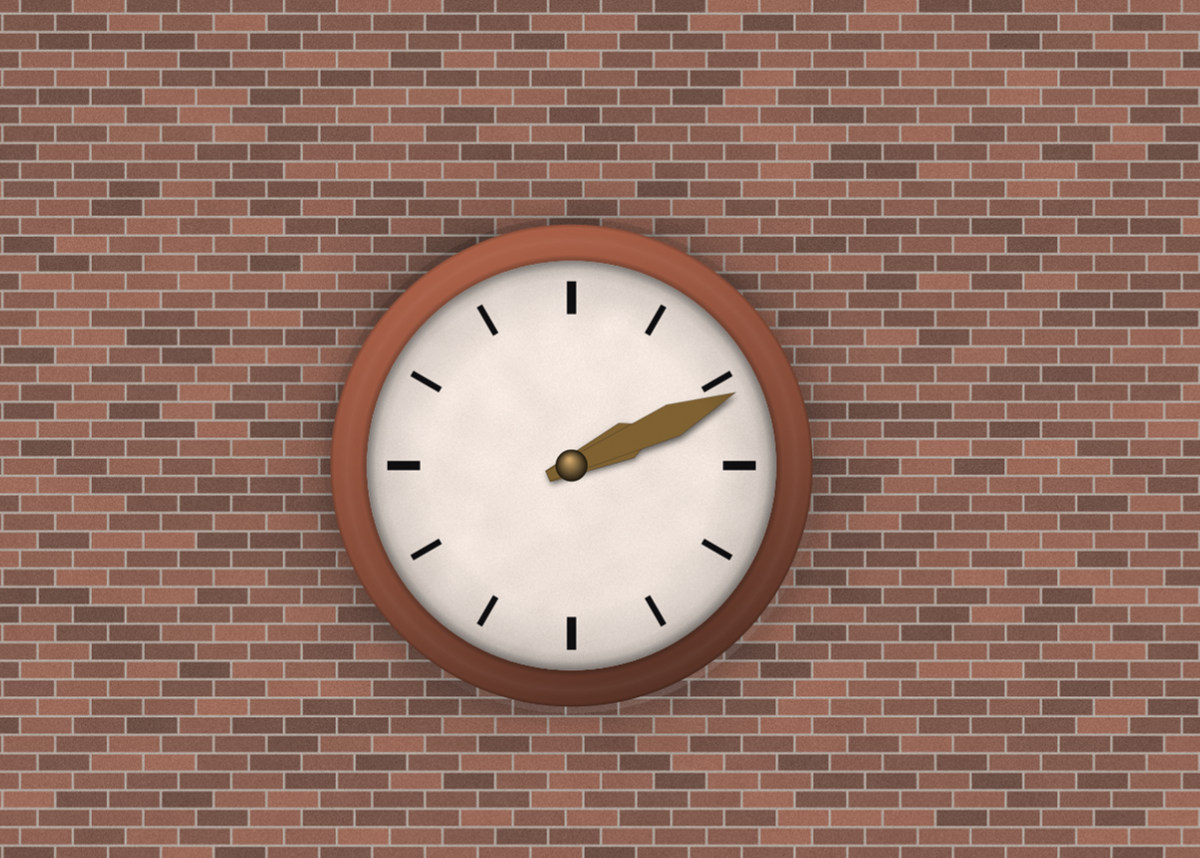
2:11
